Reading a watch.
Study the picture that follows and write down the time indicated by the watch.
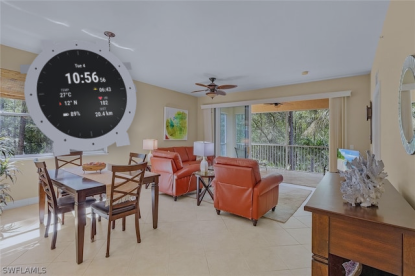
10:56
